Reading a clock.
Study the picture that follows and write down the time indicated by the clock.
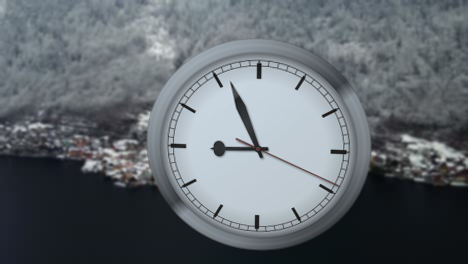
8:56:19
